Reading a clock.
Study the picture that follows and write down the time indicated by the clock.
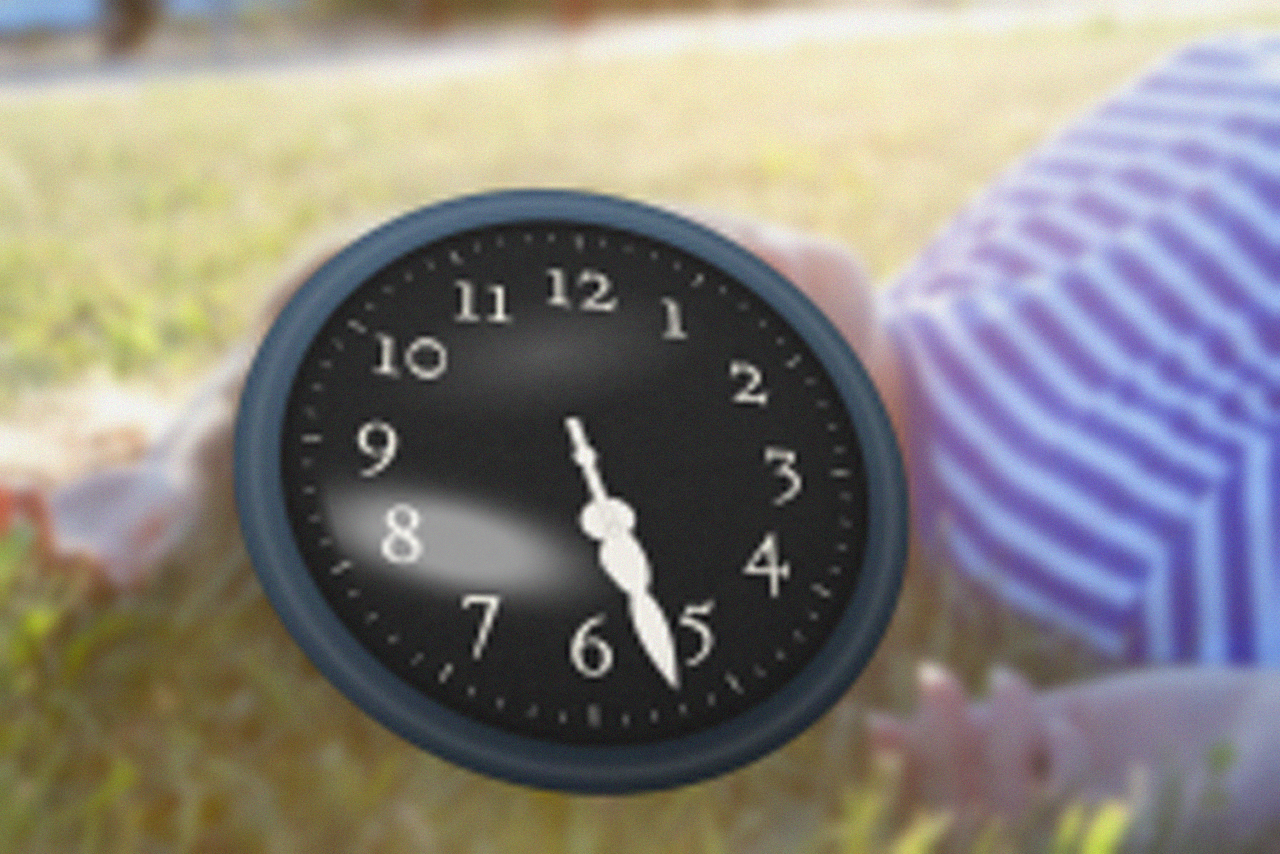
5:27
